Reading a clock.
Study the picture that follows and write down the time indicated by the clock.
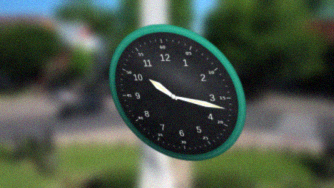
10:17
